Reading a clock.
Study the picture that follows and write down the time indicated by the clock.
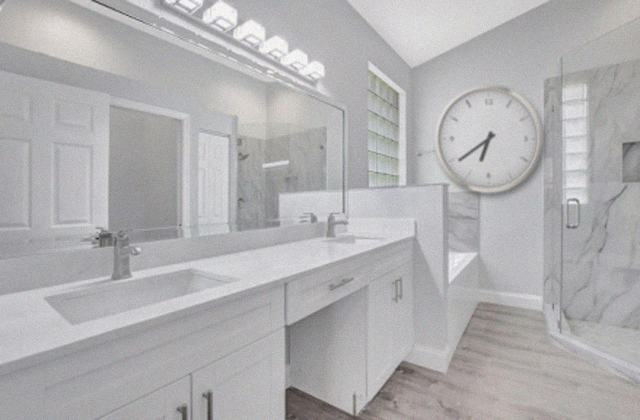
6:39
